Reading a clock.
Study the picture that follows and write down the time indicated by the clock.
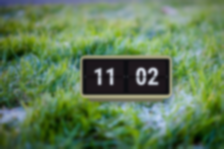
11:02
